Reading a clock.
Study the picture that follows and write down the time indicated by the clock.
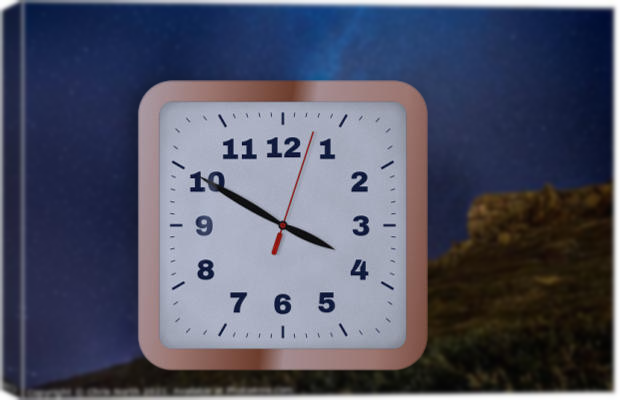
3:50:03
